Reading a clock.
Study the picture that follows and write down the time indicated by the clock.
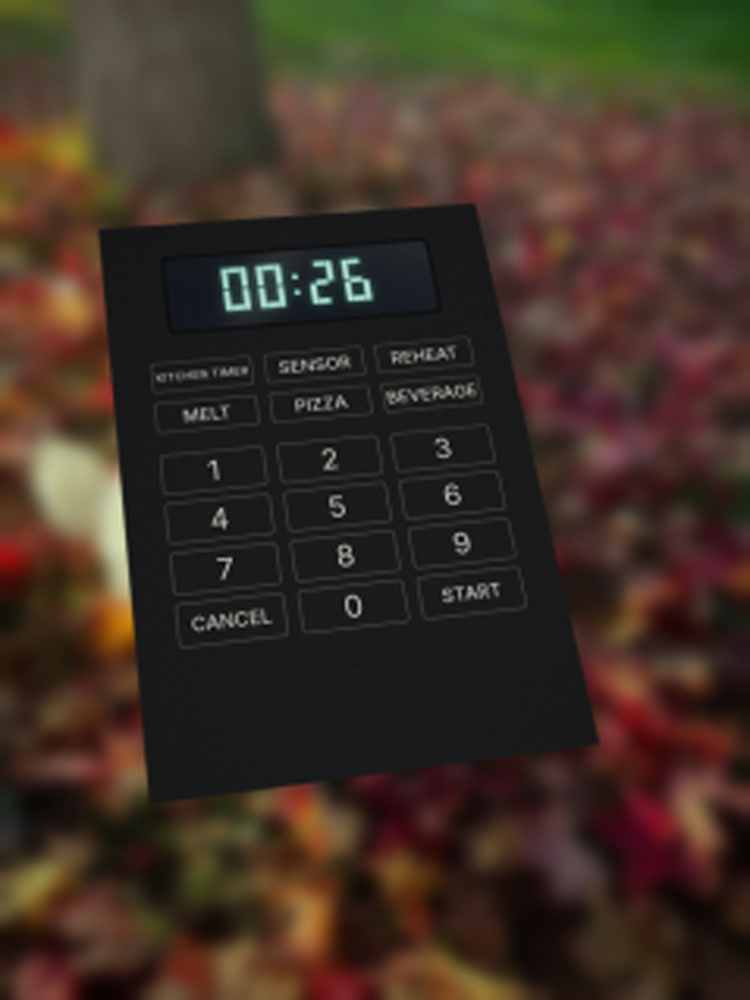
0:26
